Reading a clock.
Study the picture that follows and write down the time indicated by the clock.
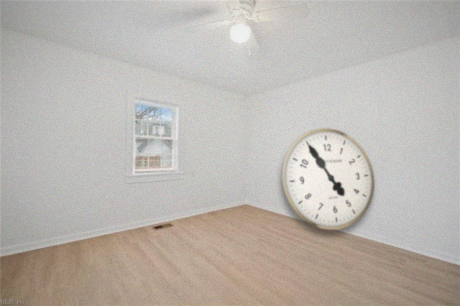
4:55
